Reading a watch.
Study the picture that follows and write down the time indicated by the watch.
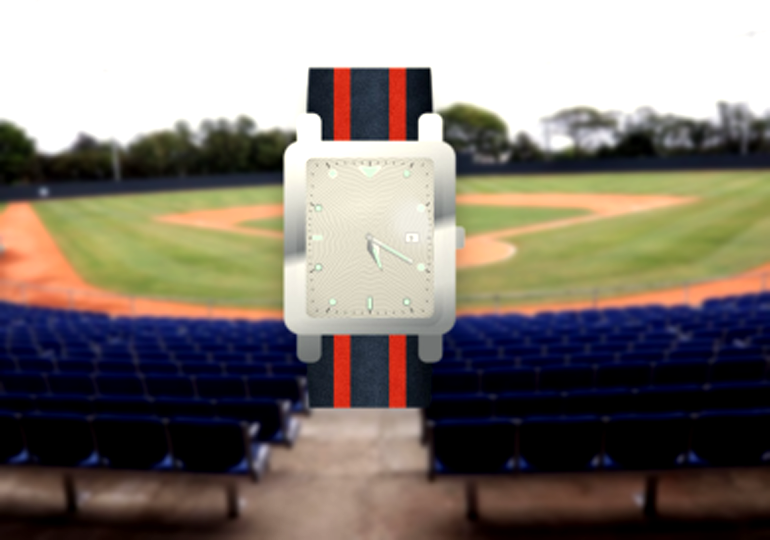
5:20
